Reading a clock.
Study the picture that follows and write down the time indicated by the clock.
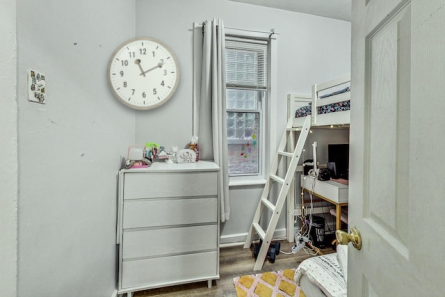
11:11
